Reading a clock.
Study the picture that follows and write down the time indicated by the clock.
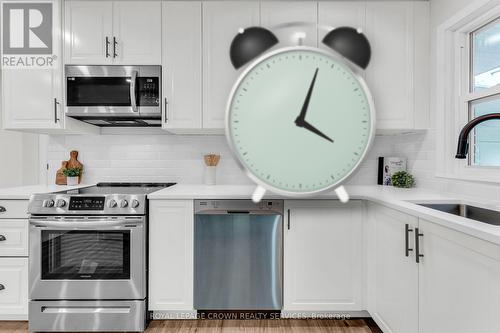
4:03
